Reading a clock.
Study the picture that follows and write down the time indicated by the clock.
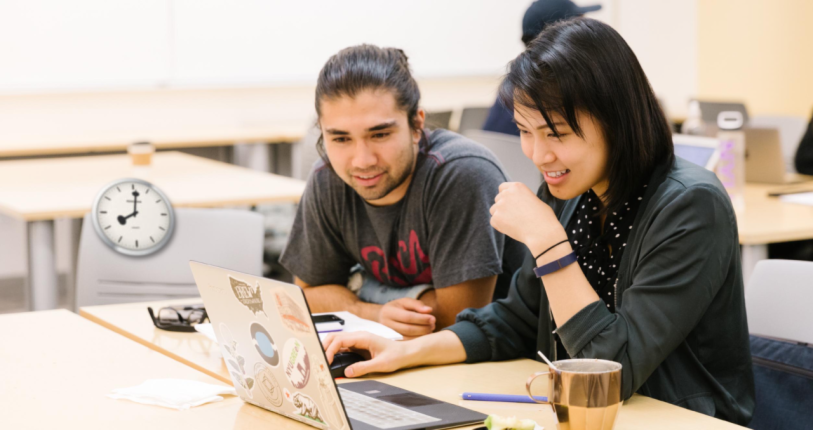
8:01
